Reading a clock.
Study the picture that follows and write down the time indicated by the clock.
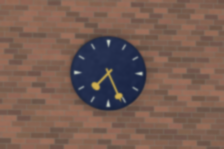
7:26
